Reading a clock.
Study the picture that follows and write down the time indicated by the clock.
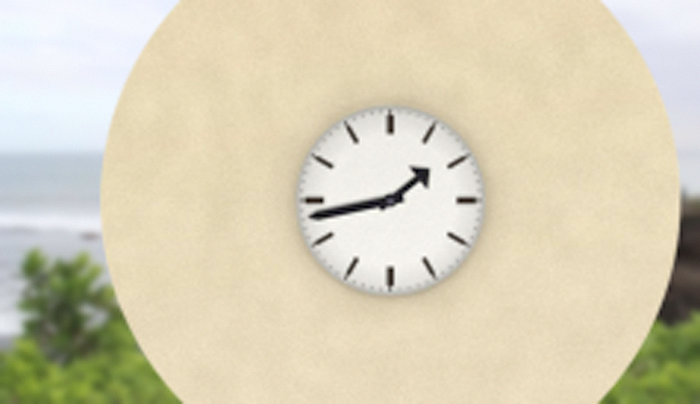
1:43
